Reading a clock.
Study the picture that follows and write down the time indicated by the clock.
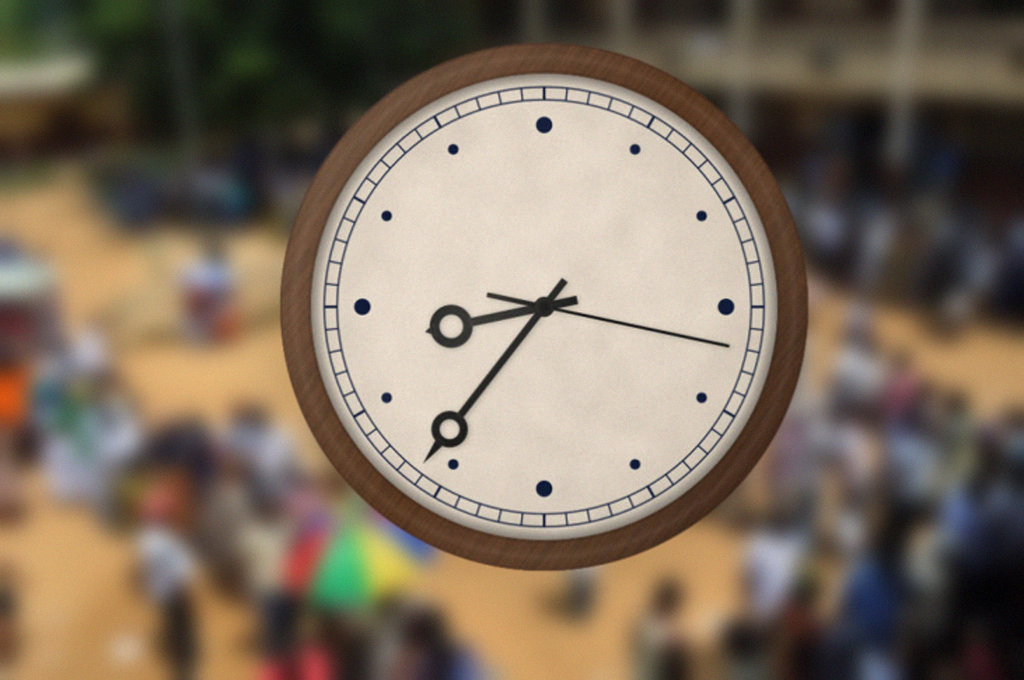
8:36:17
